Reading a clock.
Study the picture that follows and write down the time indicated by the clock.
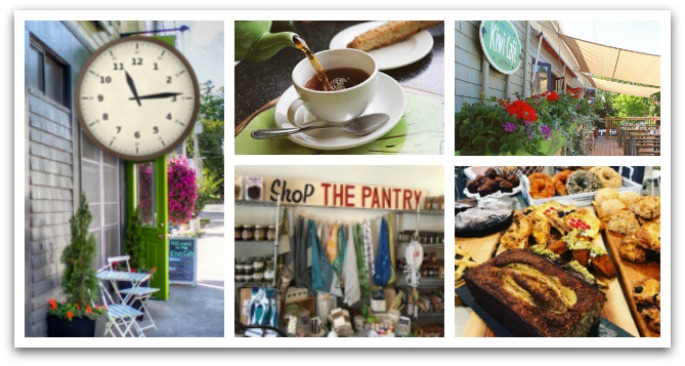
11:14
